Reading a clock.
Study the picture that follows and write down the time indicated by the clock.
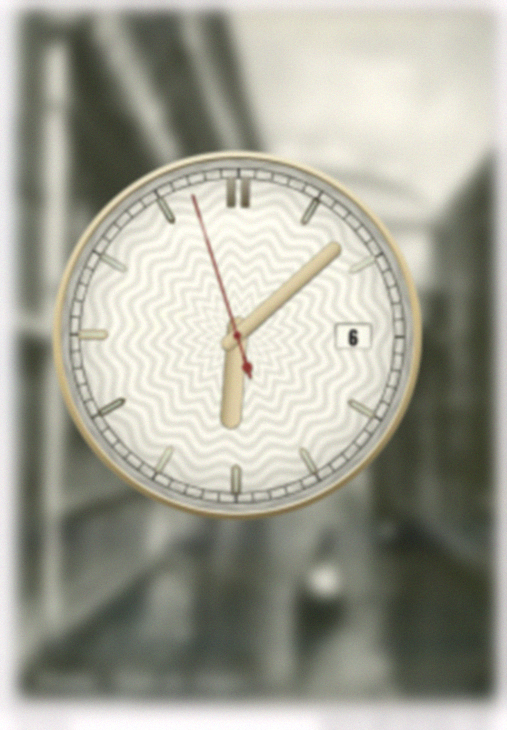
6:07:57
